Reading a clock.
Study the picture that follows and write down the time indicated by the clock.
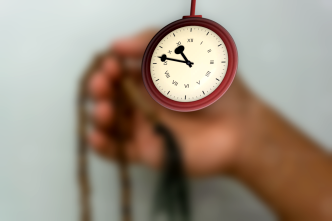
10:47
